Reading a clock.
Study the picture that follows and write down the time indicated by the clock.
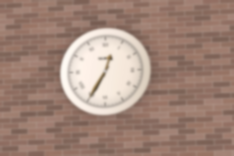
12:35
